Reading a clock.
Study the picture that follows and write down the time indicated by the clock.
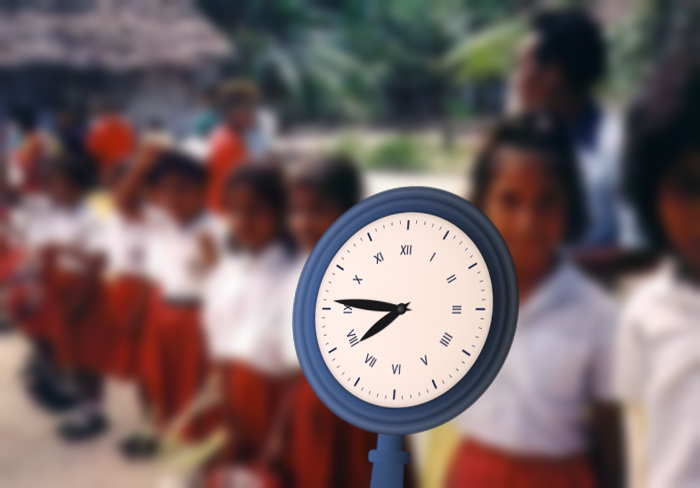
7:46
